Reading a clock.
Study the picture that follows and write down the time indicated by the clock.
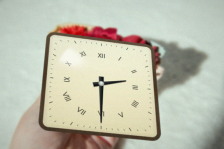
2:30
